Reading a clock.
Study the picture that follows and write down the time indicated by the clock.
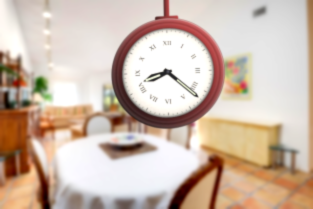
8:22
